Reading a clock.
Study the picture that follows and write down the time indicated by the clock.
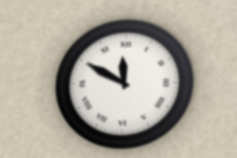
11:50
